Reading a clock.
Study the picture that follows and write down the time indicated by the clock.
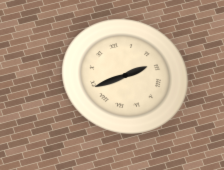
2:44
